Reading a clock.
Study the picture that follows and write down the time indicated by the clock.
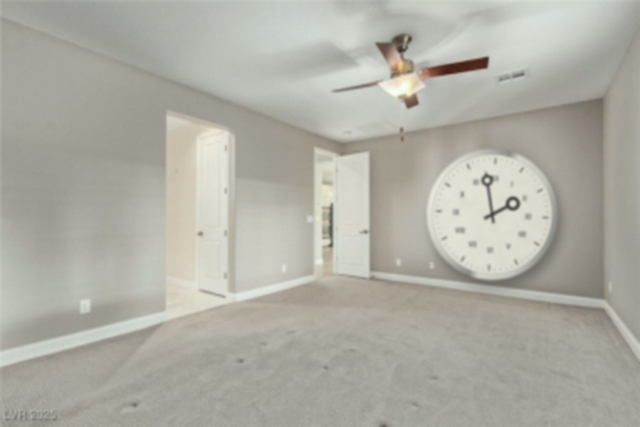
1:58
